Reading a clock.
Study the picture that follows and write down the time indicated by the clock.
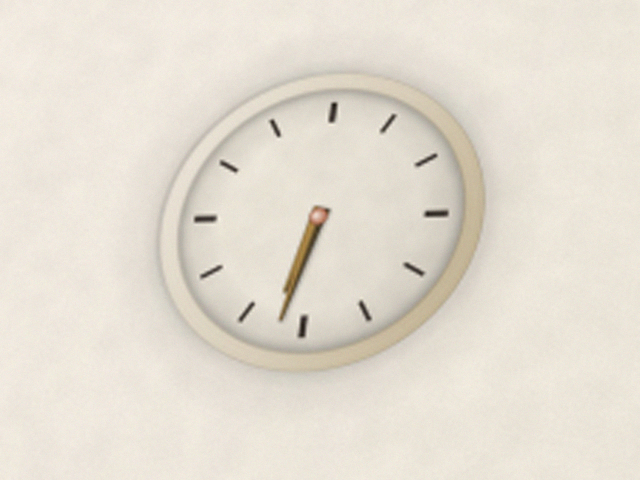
6:32
